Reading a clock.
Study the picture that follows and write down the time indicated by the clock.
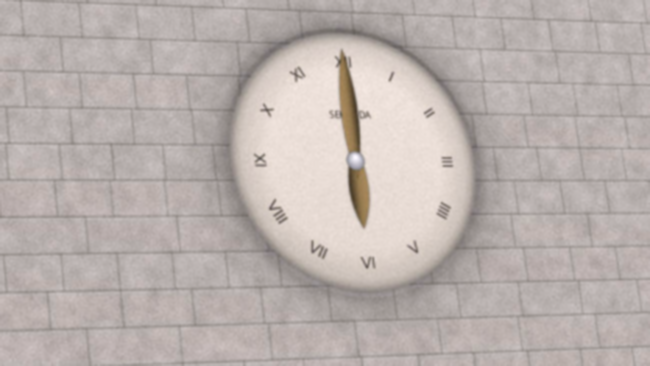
6:00
